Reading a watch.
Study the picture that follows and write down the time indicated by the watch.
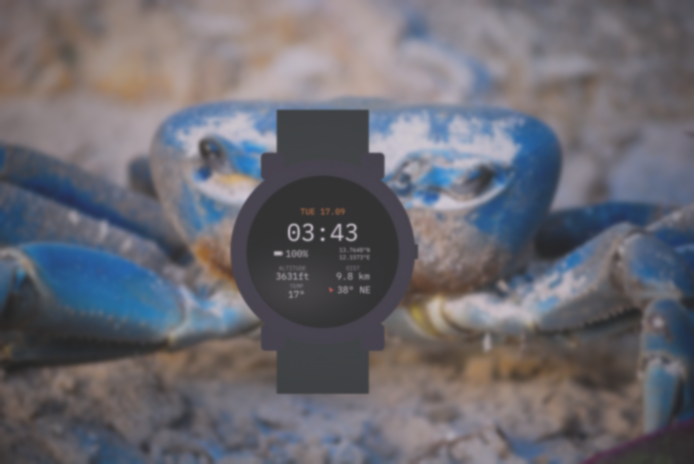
3:43
